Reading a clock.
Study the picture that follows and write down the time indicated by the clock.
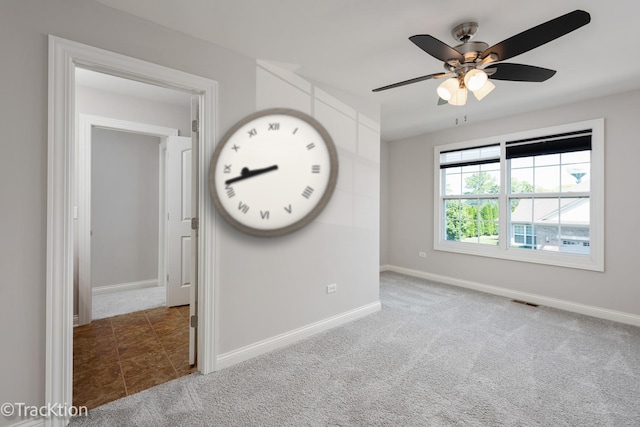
8:42
